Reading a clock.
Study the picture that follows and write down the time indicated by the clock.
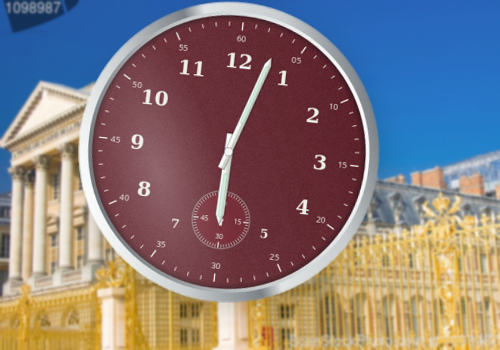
6:03
